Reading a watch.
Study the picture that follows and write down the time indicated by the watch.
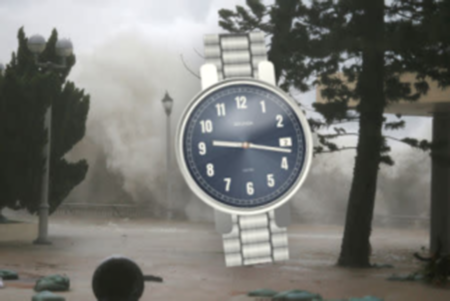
9:17
